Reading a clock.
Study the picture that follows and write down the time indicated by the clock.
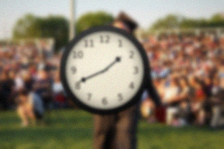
1:41
